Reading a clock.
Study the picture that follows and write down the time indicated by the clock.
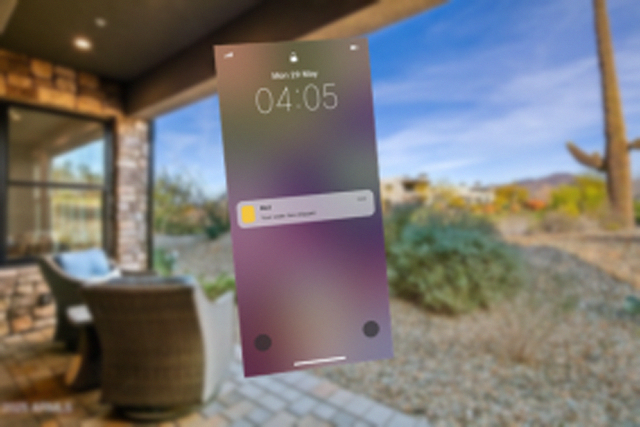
4:05
